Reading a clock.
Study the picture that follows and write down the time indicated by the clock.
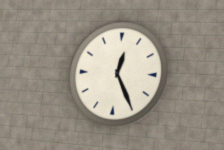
12:25
